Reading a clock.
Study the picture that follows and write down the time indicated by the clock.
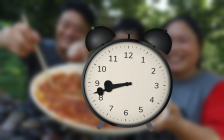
8:42
